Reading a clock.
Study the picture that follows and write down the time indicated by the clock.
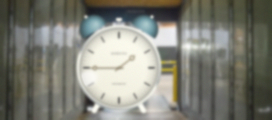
1:45
